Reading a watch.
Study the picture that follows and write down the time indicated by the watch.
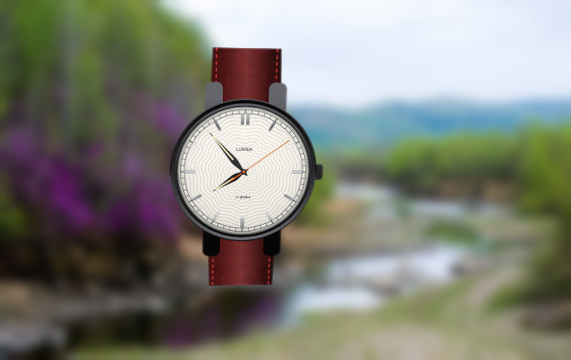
7:53:09
